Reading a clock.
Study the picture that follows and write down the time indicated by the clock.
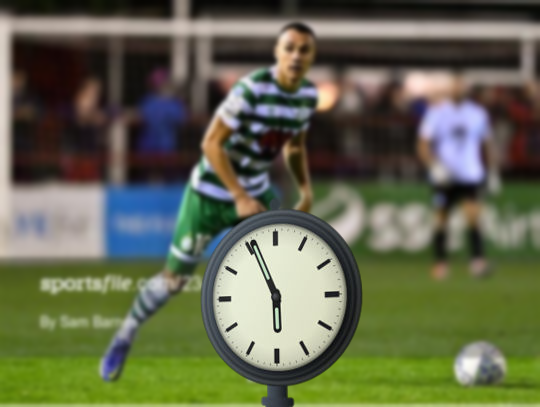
5:56
